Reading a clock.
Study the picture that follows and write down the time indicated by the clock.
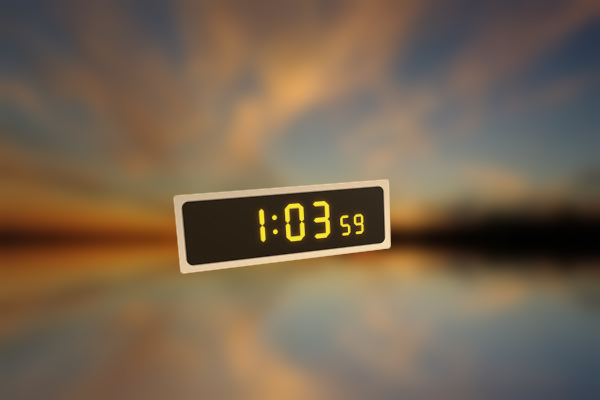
1:03:59
